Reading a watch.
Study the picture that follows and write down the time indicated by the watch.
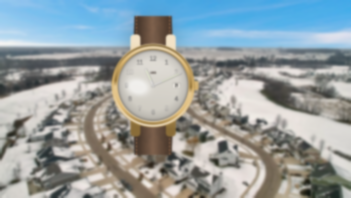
11:11
